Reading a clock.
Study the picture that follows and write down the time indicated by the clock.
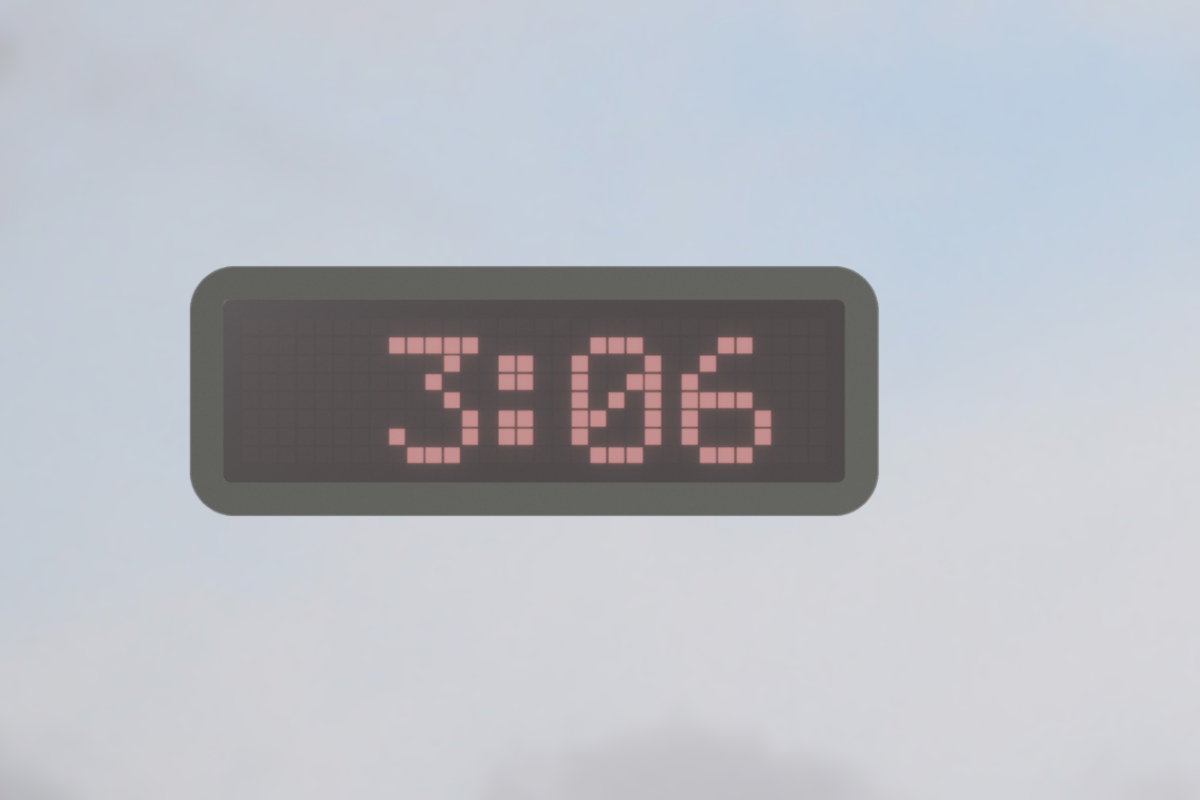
3:06
